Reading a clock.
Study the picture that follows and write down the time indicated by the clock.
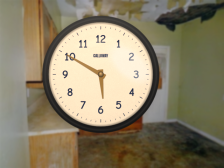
5:50
